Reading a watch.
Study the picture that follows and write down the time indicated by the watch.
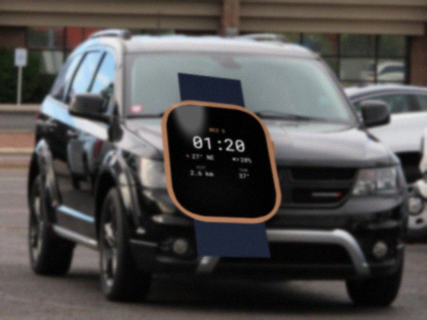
1:20
